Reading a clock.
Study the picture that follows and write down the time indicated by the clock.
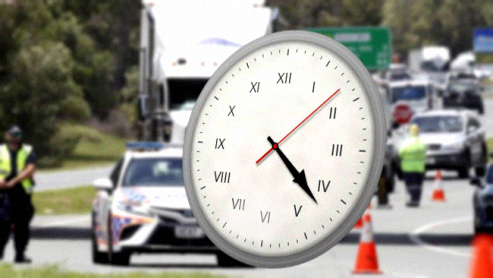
4:22:08
